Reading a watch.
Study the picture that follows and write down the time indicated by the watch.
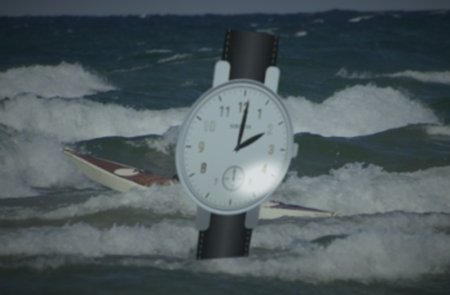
2:01
